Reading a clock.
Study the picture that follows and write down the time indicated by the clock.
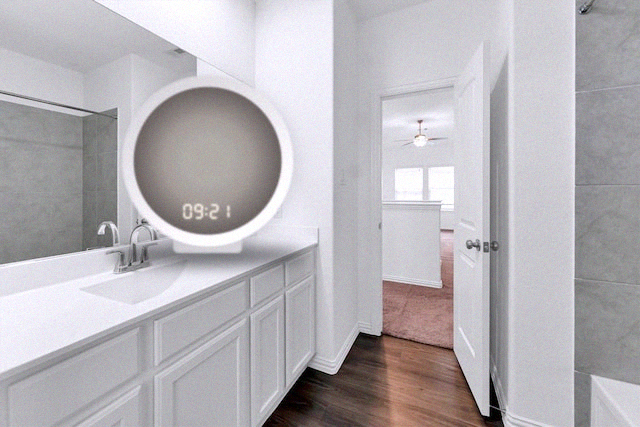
9:21
